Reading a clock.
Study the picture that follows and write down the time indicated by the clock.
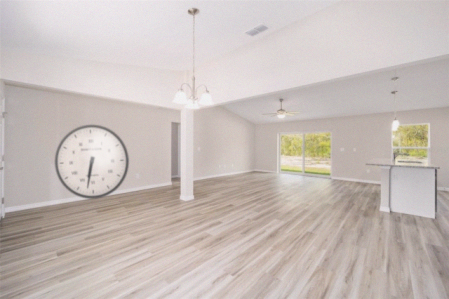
6:32
